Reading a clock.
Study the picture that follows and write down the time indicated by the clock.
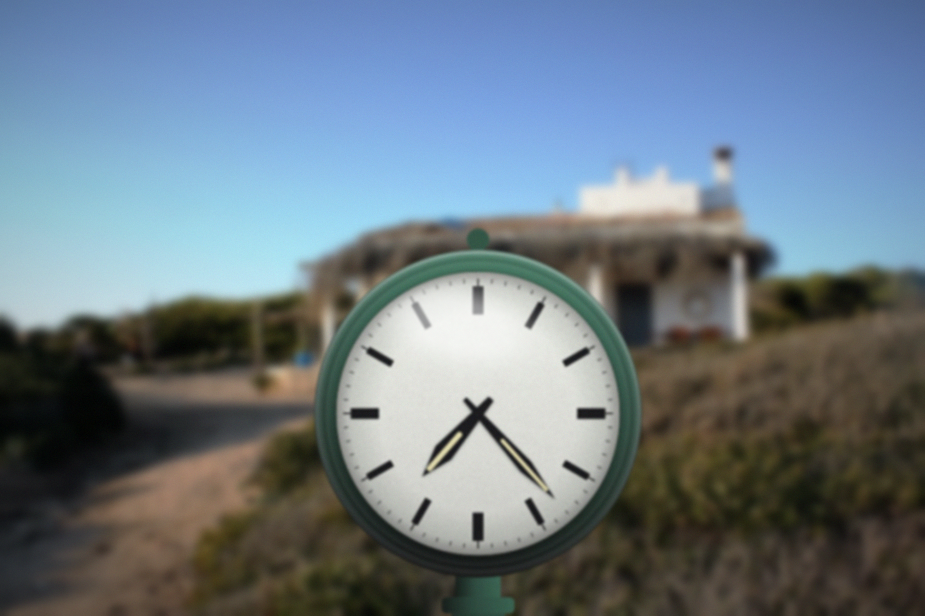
7:23
